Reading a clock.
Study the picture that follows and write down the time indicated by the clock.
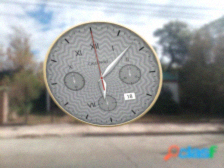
6:08
